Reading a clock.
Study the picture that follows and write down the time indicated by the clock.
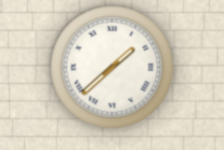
1:38
